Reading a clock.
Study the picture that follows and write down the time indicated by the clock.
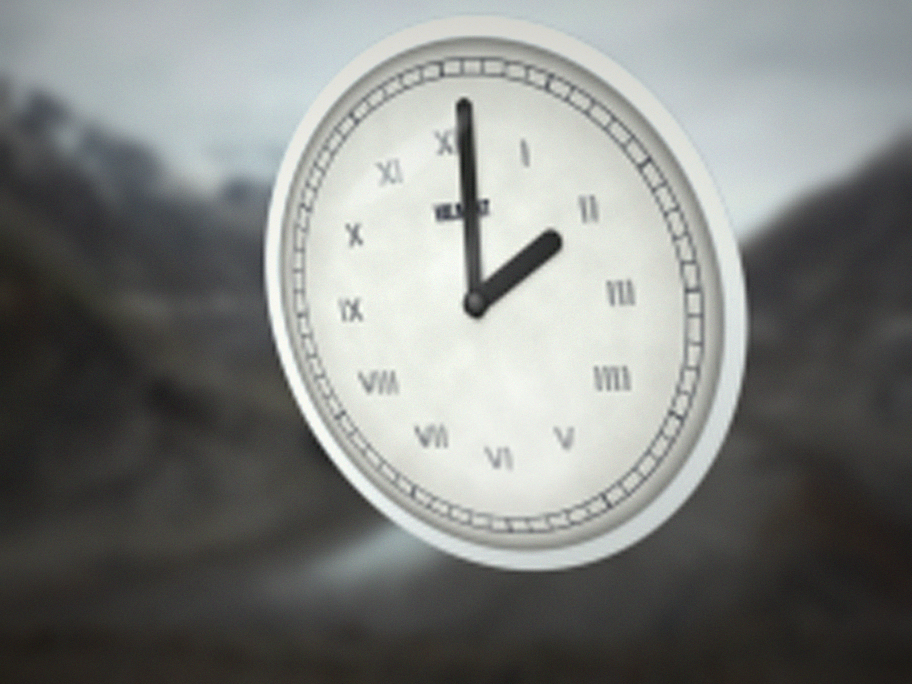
2:01
